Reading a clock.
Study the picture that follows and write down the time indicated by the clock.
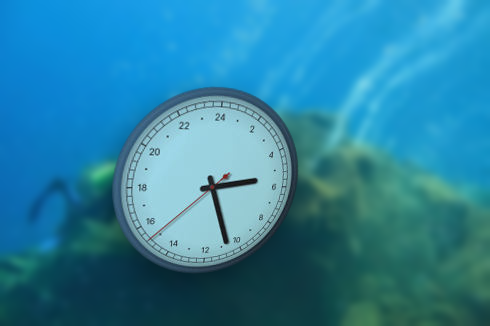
5:26:38
